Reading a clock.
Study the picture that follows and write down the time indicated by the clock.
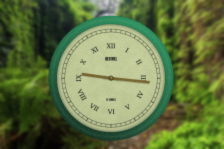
9:16
